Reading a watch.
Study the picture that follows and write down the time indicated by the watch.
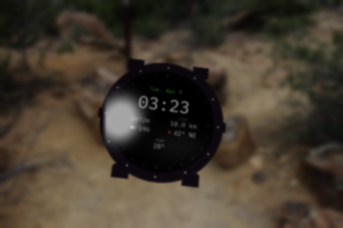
3:23
